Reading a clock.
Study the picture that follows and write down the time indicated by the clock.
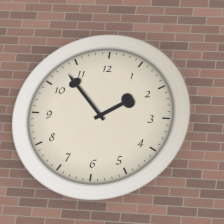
1:53
